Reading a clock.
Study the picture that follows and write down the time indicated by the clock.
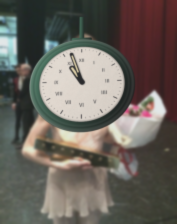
10:57
